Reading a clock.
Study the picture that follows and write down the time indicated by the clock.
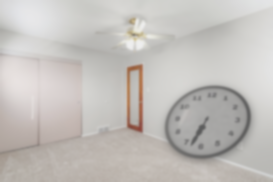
6:33
